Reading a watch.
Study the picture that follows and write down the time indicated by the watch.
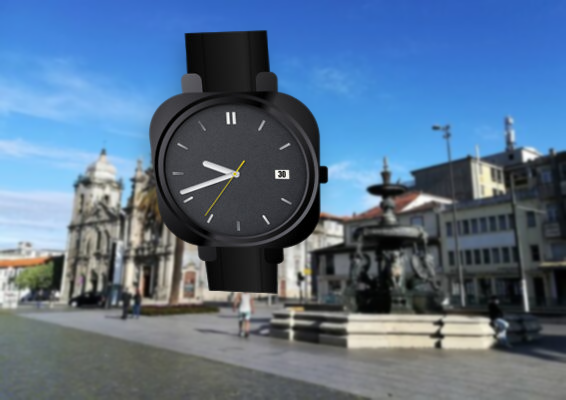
9:41:36
